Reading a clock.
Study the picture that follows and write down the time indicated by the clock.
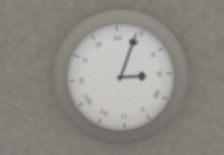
3:04
